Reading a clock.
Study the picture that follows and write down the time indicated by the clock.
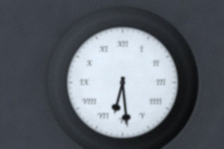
6:29
